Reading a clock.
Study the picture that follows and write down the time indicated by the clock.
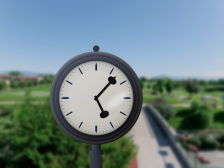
5:07
